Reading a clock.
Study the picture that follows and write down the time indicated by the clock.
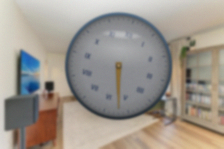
5:27
